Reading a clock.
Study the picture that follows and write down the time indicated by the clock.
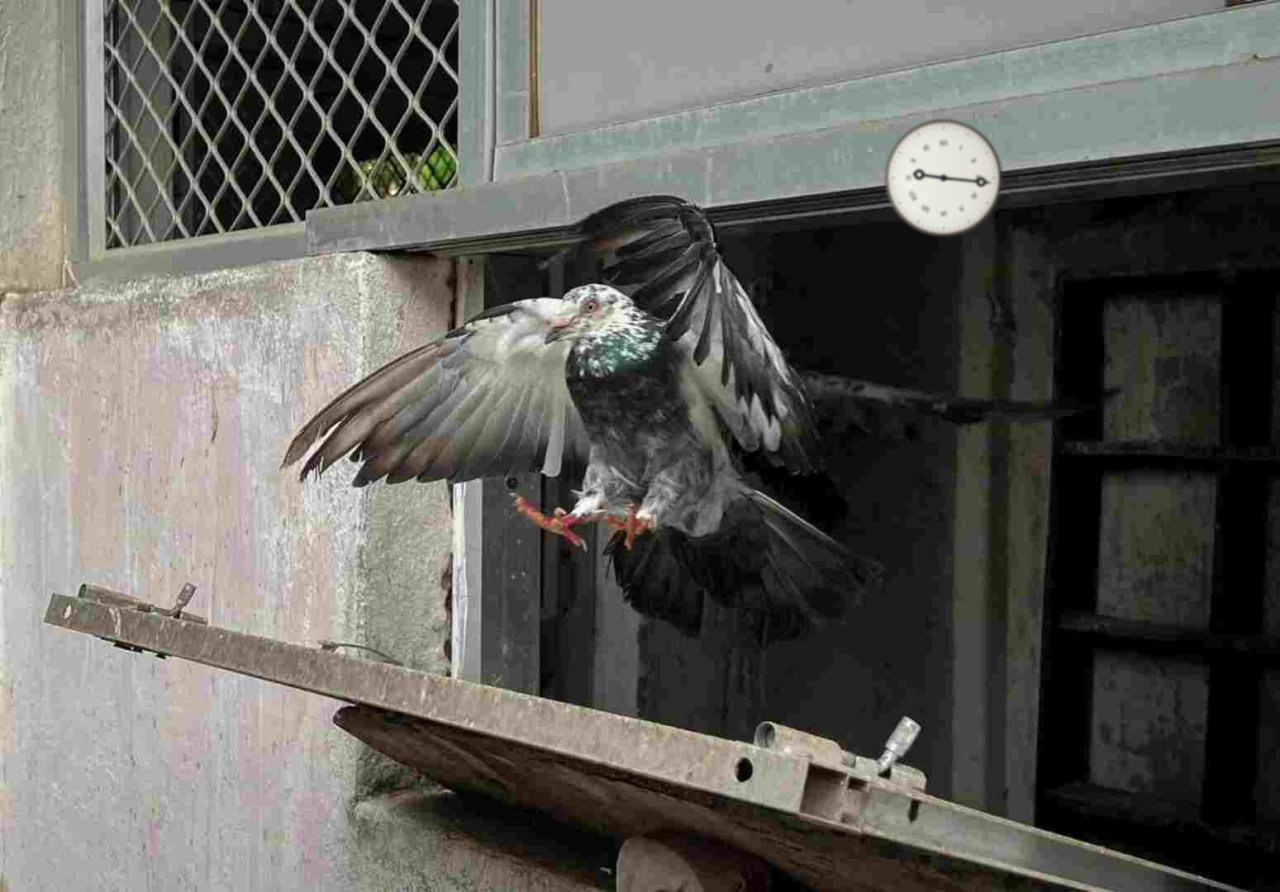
9:16
